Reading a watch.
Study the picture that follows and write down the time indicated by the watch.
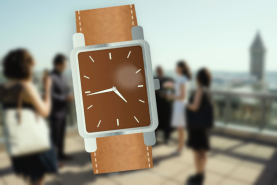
4:44
